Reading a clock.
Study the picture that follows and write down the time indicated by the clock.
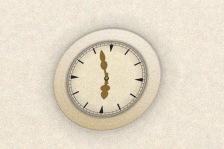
5:57
